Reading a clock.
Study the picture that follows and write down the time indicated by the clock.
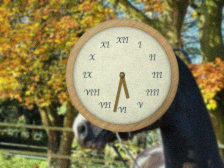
5:32
